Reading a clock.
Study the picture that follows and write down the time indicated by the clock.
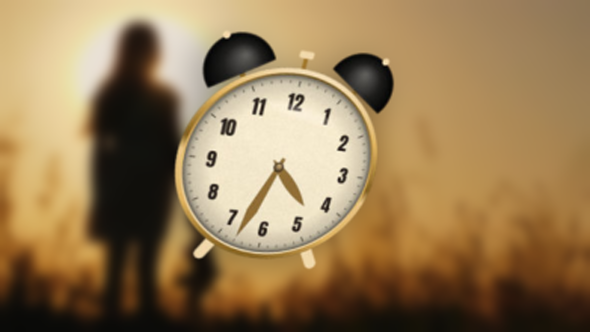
4:33
